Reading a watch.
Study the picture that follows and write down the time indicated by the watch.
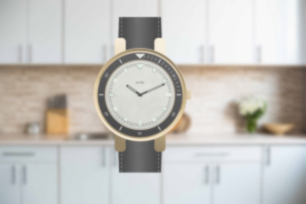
10:11
